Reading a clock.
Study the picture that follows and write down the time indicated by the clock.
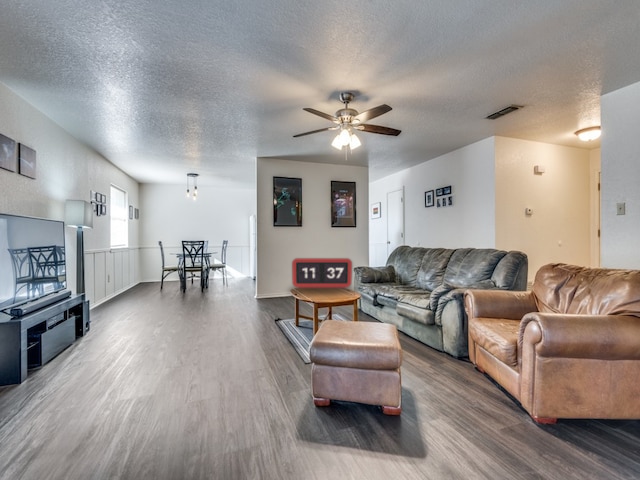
11:37
